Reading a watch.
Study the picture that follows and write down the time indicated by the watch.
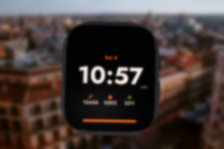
10:57
